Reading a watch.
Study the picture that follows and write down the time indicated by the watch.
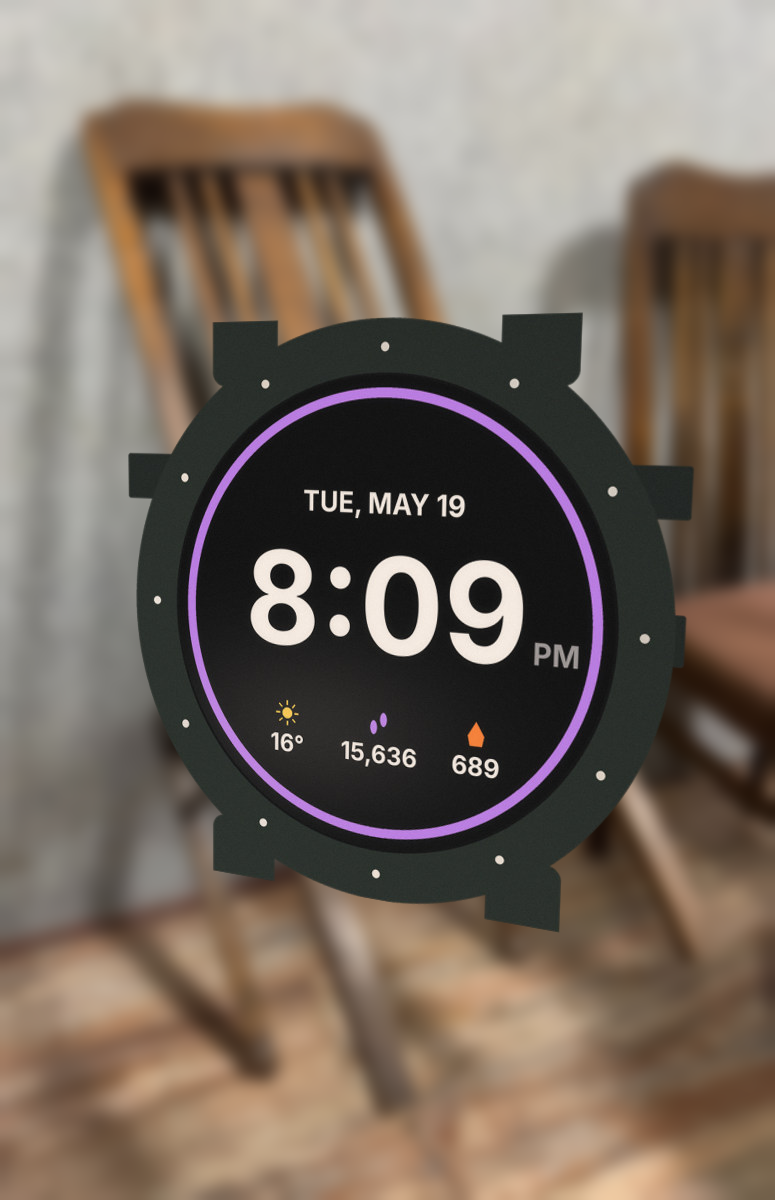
8:09
